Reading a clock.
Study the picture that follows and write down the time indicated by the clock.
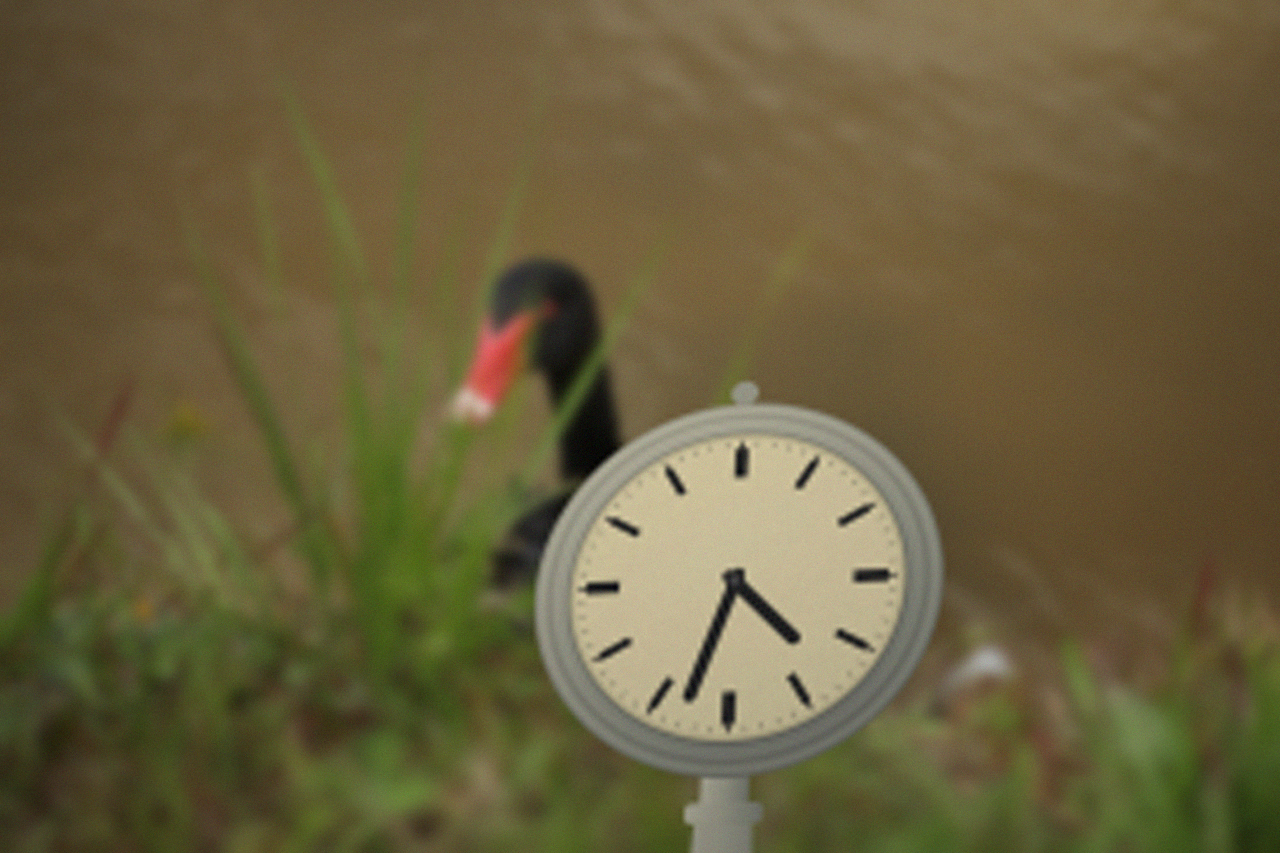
4:33
